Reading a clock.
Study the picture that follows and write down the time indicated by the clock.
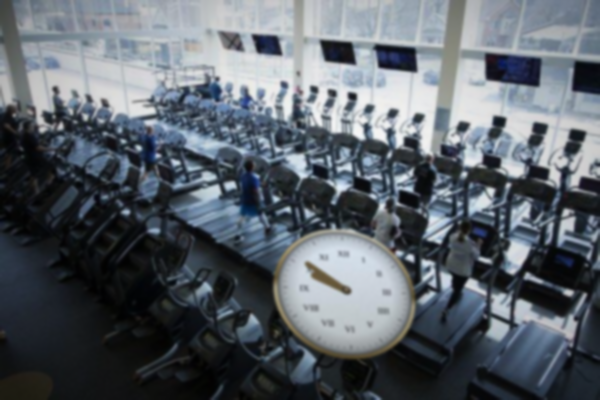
9:51
